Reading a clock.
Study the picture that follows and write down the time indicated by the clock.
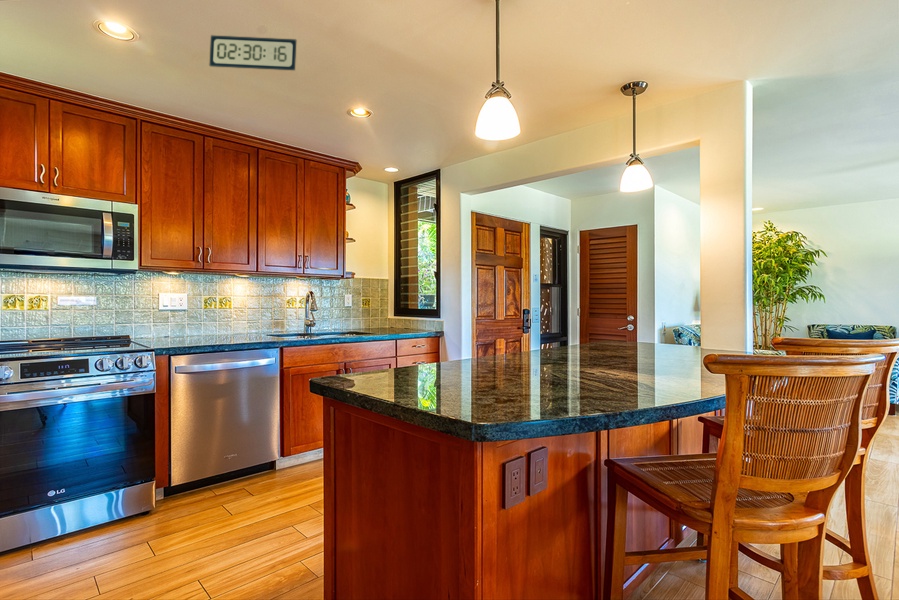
2:30:16
